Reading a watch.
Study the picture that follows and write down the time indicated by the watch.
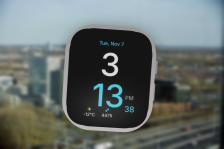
3:13:38
